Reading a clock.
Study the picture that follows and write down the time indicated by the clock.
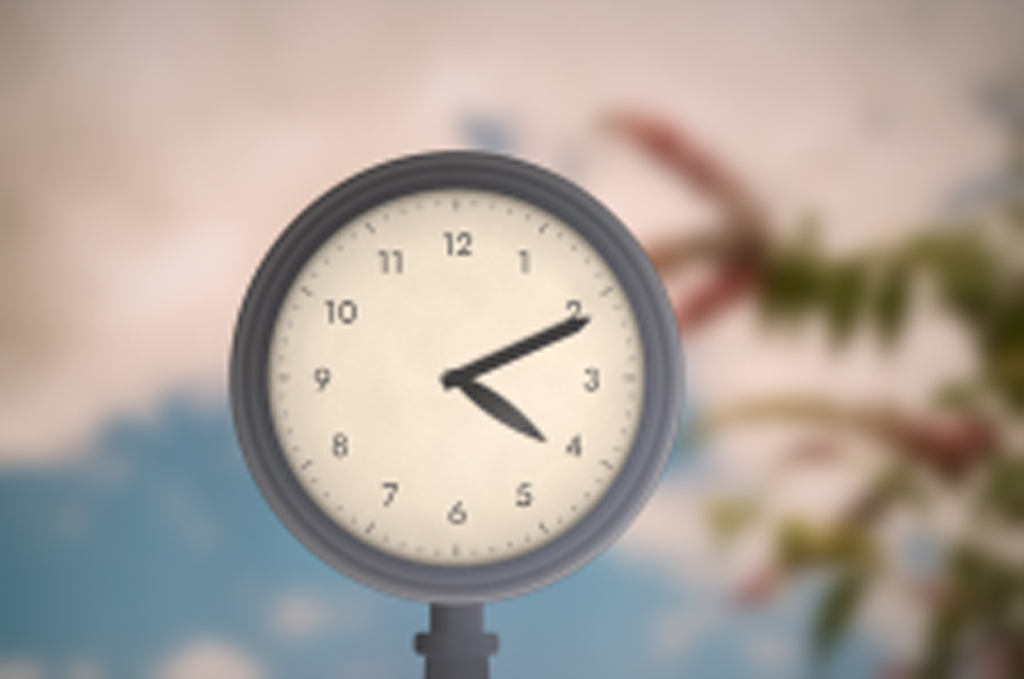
4:11
